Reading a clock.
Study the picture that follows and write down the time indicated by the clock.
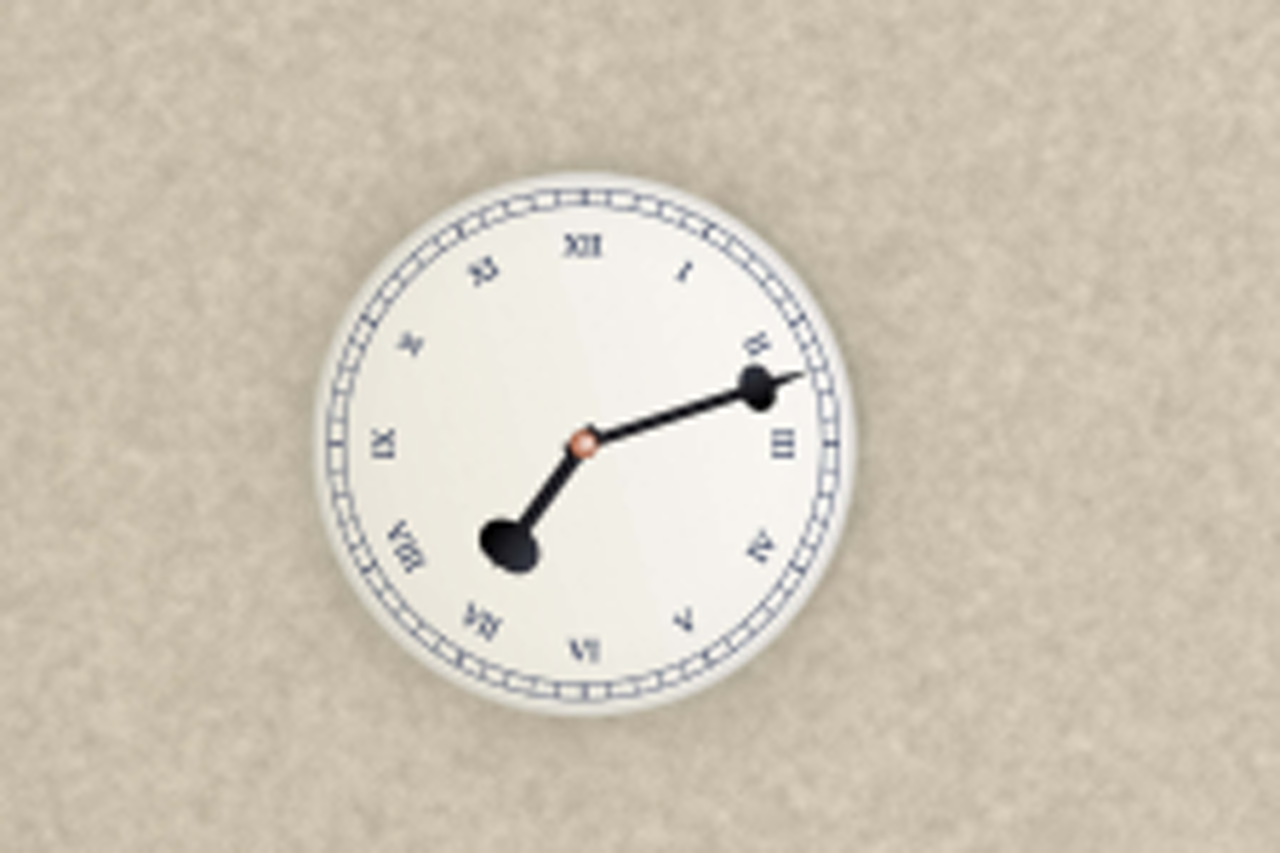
7:12
